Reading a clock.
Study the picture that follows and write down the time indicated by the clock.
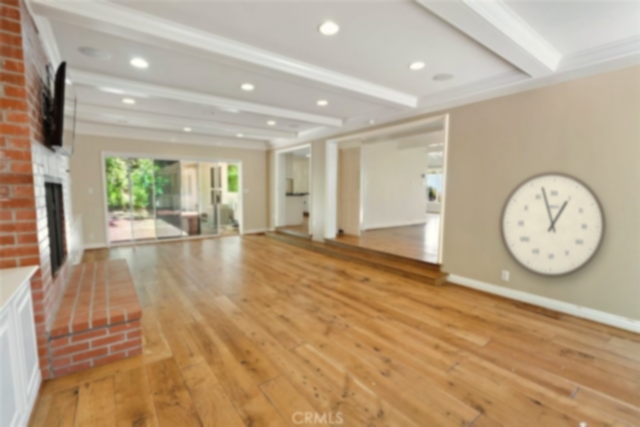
12:57
